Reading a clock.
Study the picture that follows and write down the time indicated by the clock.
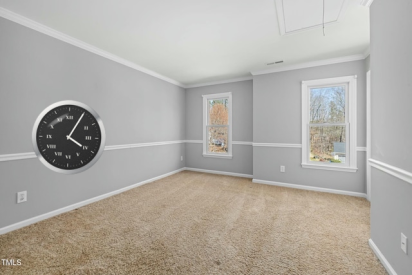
4:05
